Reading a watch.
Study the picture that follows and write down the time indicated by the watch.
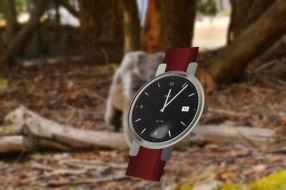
12:06
